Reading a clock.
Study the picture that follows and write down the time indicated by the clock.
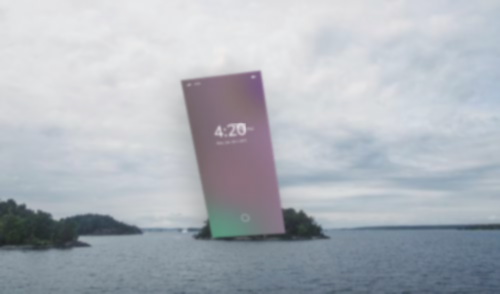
4:20
